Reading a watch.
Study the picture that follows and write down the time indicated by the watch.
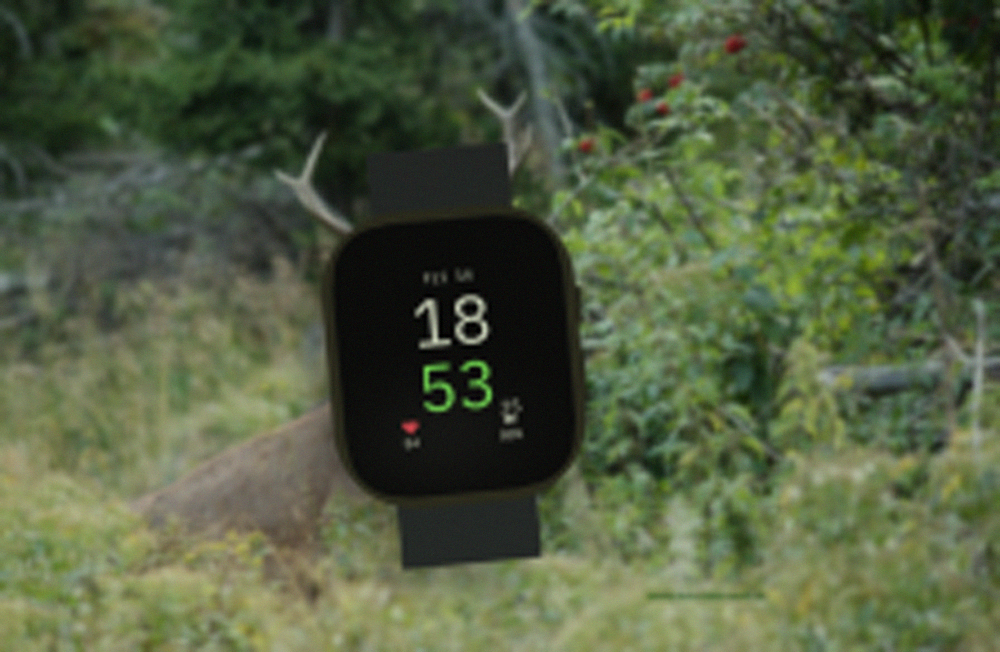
18:53
